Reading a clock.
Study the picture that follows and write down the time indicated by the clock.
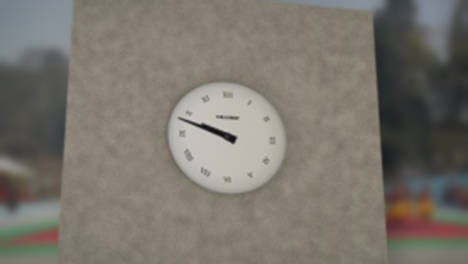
9:48
